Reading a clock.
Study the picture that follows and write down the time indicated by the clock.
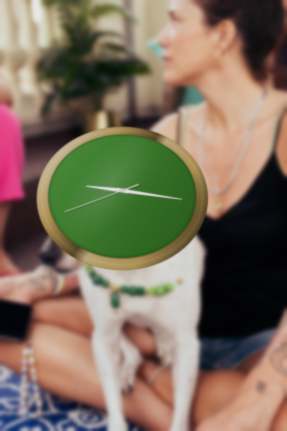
9:16:41
